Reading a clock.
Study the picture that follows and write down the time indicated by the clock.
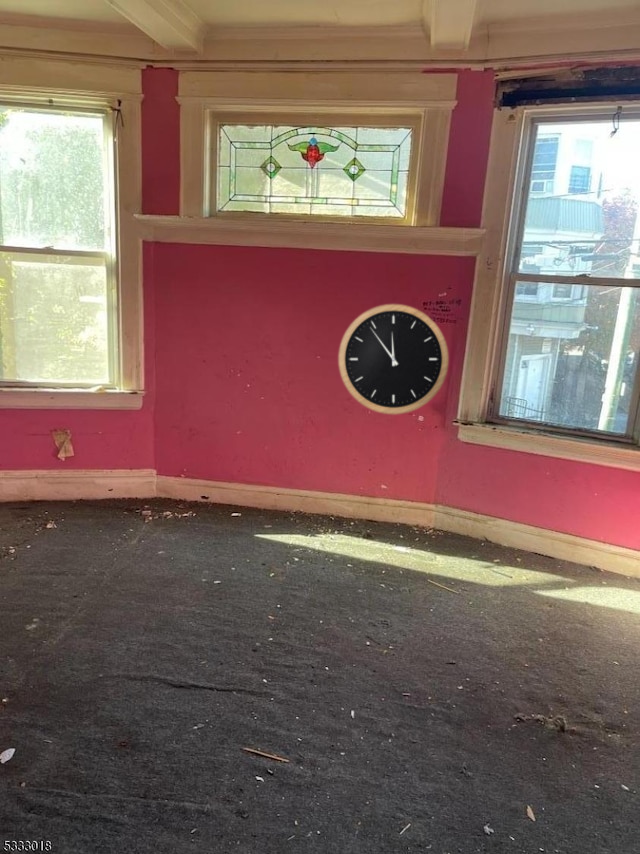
11:54
